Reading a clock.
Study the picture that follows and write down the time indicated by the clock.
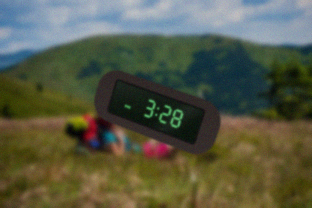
3:28
